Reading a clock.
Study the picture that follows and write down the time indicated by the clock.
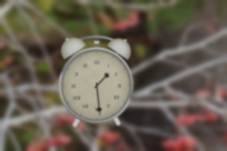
1:29
